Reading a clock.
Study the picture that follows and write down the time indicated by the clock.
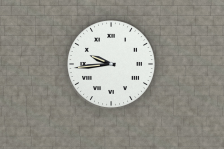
9:44
